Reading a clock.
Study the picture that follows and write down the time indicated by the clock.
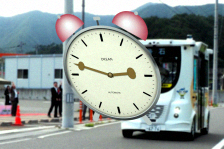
2:48
